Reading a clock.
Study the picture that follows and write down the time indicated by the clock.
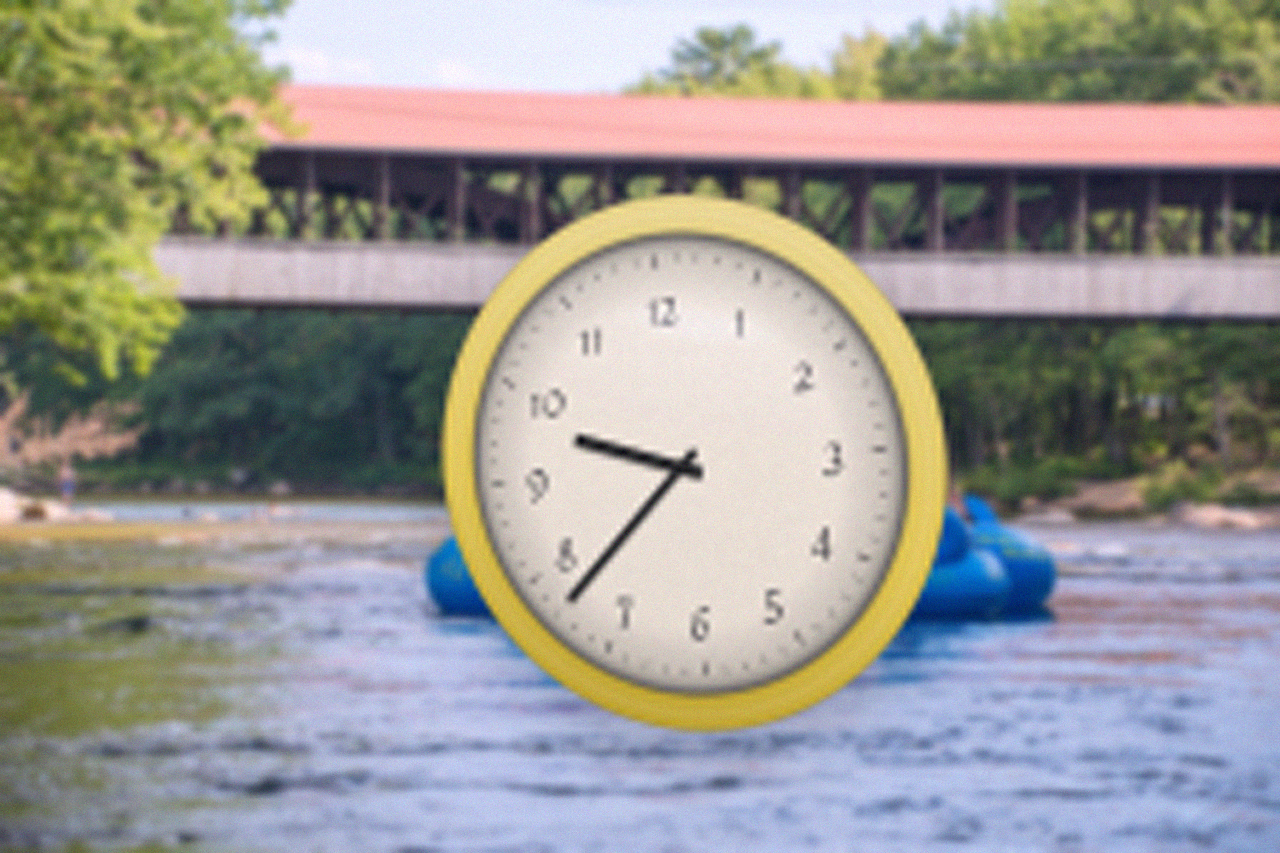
9:38
